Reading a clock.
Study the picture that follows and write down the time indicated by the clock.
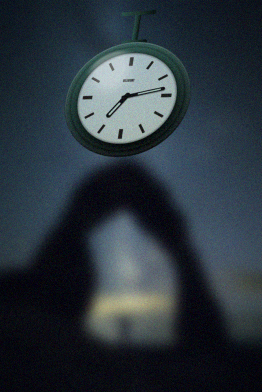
7:13
